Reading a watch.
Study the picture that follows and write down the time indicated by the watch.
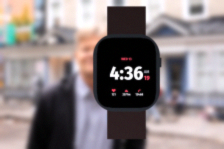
4:36
